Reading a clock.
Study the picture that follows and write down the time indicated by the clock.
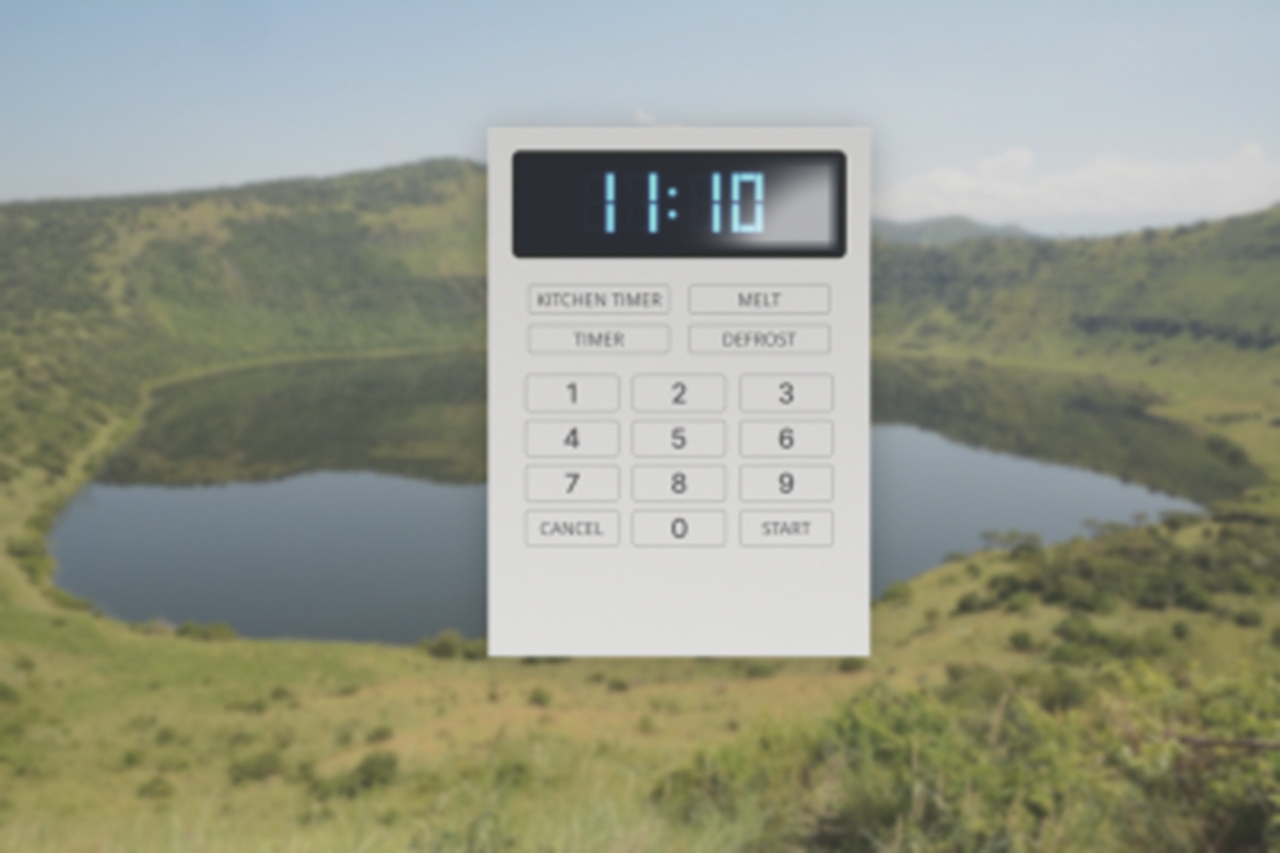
11:10
